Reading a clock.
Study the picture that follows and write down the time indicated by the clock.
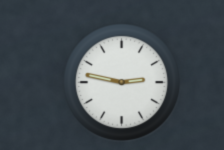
2:47
